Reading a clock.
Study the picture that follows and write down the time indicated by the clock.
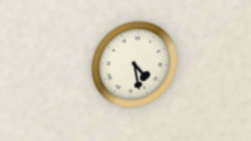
4:27
